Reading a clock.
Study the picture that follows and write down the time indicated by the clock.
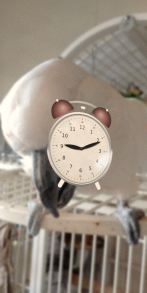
9:11
